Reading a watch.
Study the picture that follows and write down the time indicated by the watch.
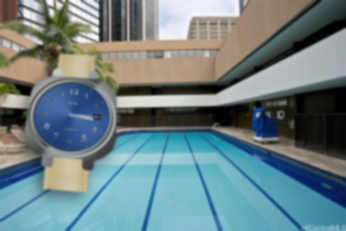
3:15
